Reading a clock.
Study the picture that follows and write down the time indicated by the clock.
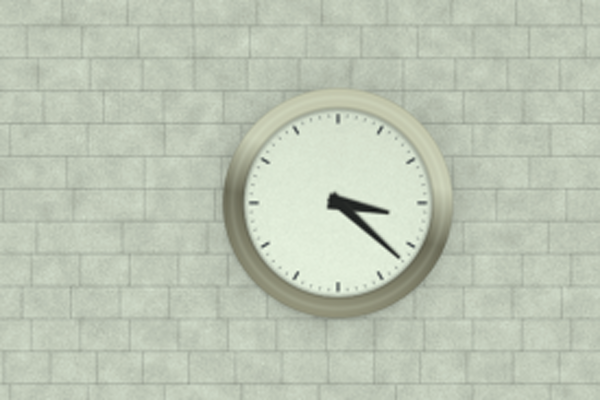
3:22
